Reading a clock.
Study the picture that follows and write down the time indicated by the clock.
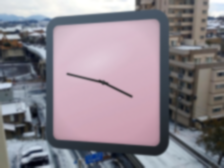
3:47
